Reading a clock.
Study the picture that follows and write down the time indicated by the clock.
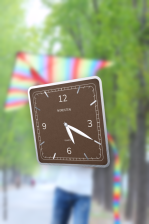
5:20
